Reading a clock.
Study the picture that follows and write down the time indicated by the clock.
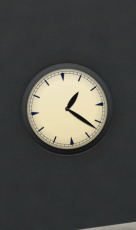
1:22
